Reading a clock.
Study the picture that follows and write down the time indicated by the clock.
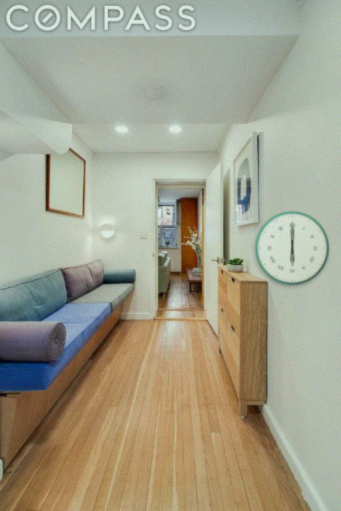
6:00
